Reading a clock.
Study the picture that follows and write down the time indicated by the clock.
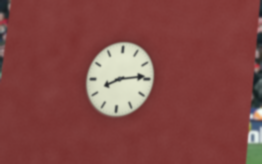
8:14
